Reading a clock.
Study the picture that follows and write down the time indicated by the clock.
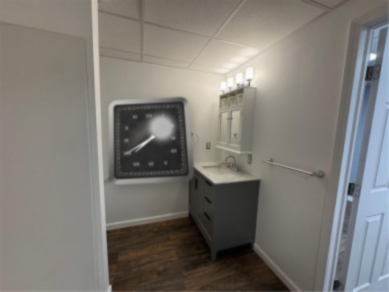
7:40
